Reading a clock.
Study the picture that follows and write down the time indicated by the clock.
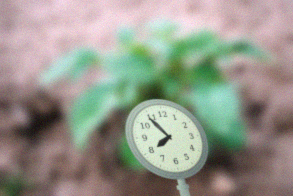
7:54
